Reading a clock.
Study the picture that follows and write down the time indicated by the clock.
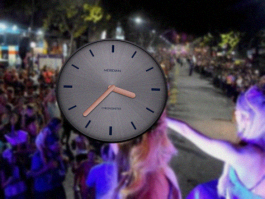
3:37
